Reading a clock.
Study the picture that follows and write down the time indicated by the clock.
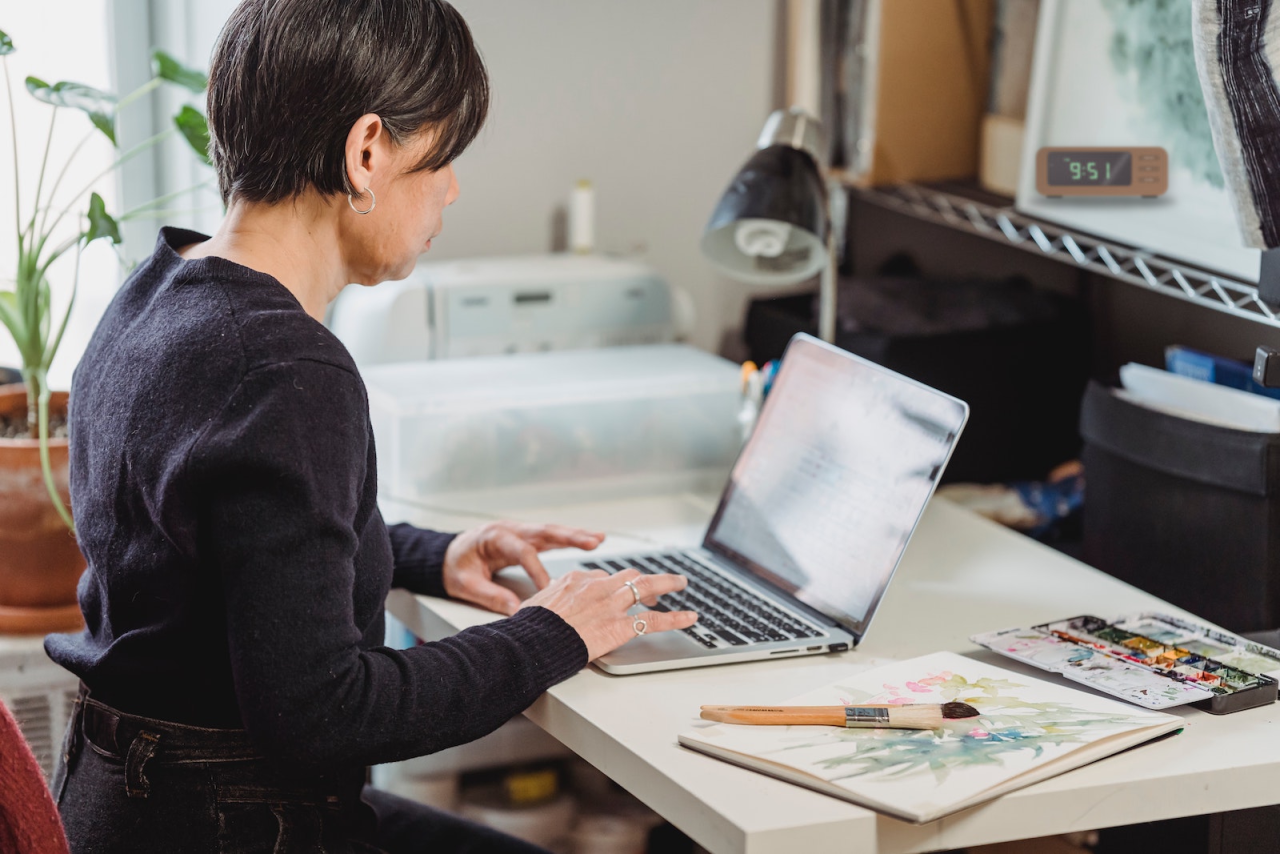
9:51
